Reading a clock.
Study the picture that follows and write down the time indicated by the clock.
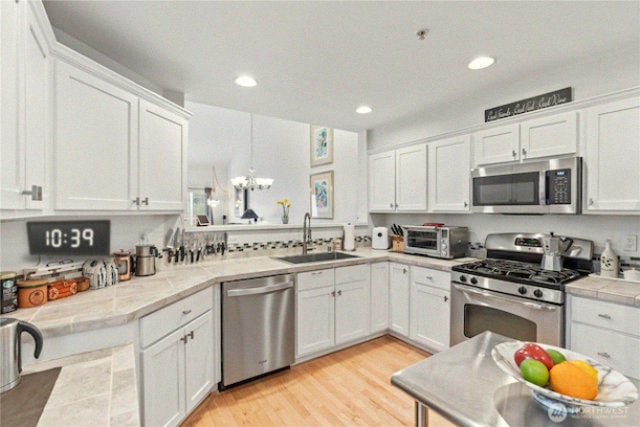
10:39
